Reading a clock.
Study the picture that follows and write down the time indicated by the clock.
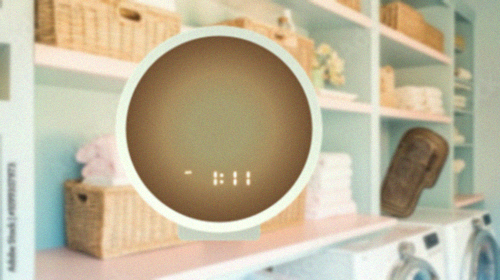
1:11
